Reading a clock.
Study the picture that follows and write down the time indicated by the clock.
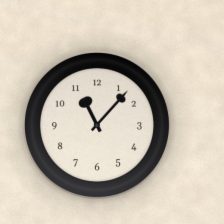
11:07
